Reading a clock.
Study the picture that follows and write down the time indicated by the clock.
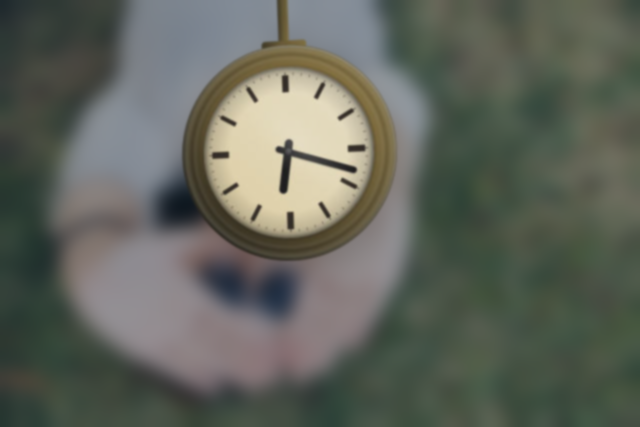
6:18
